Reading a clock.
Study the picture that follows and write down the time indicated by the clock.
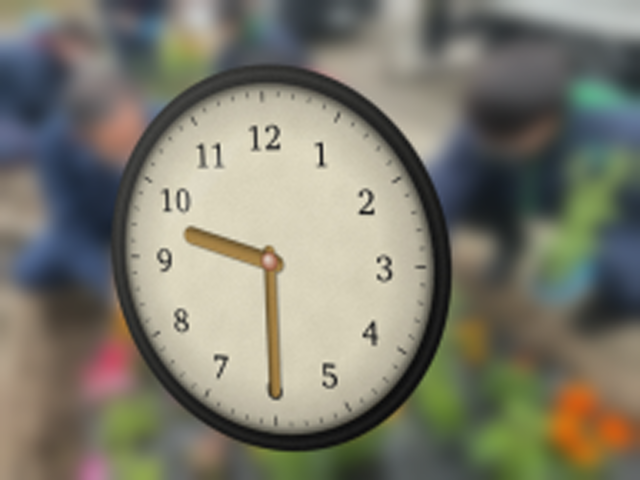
9:30
